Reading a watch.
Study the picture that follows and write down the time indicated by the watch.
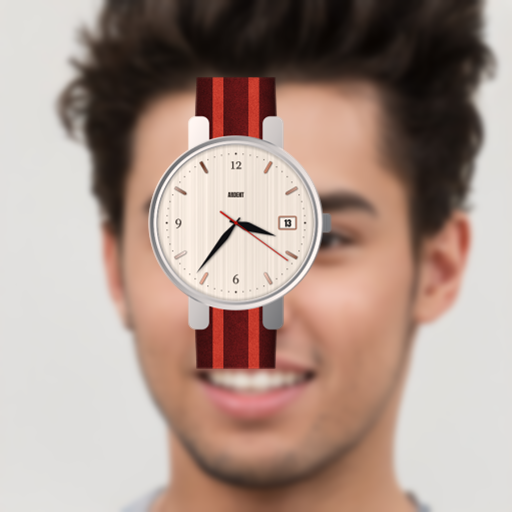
3:36:21
